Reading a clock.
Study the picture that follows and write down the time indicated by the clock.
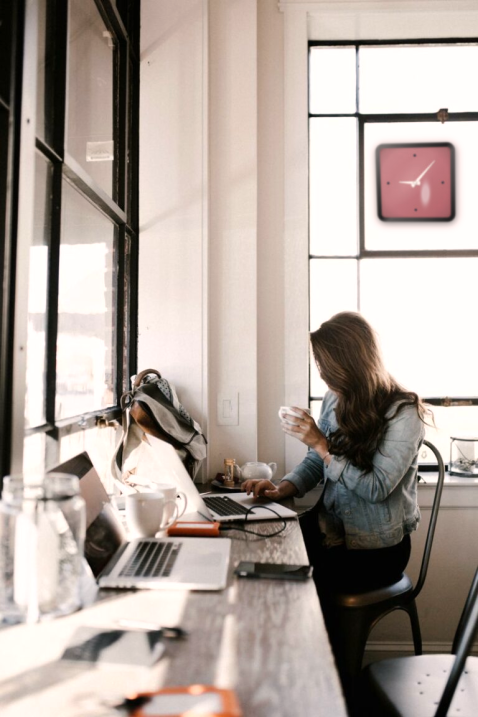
9:07
